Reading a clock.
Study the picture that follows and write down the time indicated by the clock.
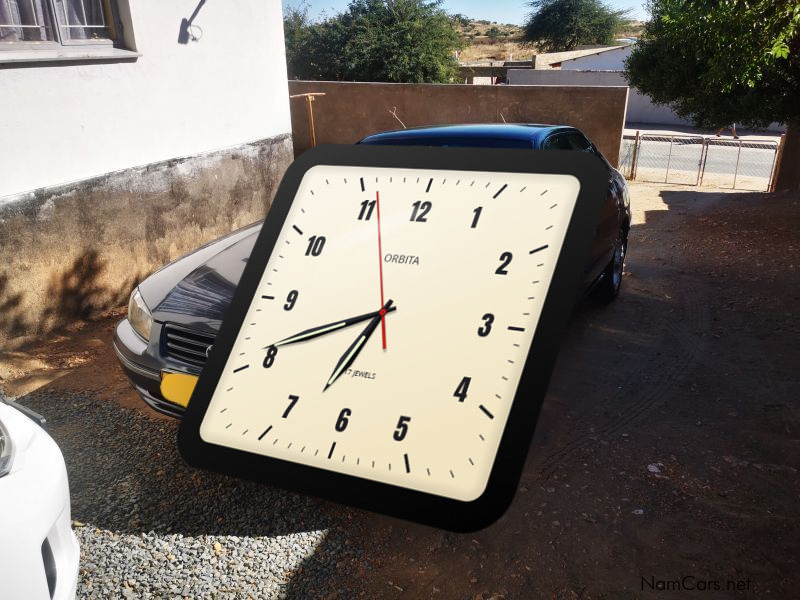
6:40:56
